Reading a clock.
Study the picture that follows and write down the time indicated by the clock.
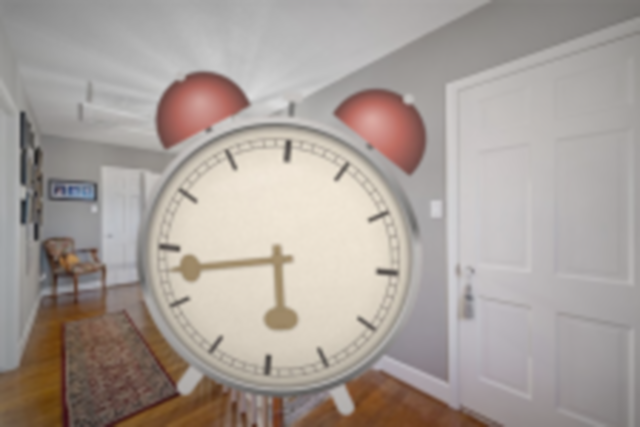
5:43
